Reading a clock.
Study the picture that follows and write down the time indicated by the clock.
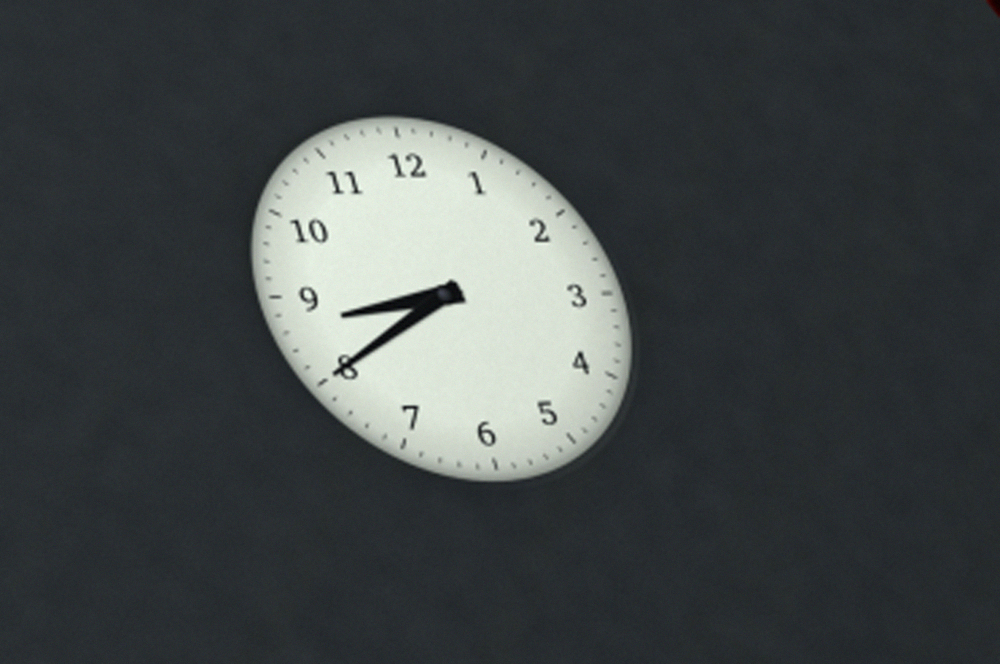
8:40
